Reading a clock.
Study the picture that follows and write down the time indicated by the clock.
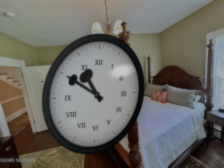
10:50
